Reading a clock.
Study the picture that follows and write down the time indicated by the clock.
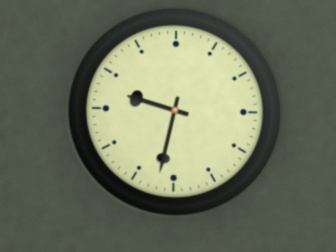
9:32
